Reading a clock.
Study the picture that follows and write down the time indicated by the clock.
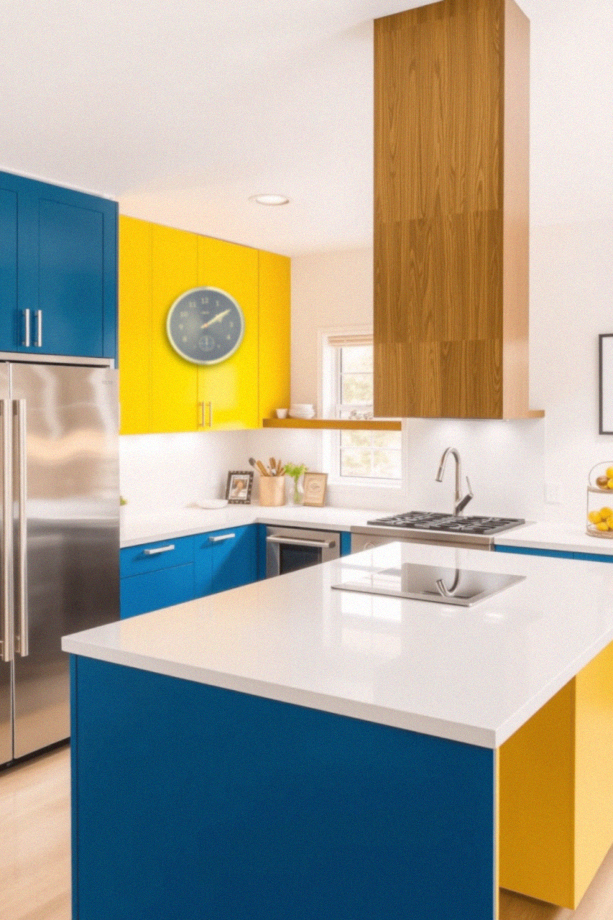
2:10
